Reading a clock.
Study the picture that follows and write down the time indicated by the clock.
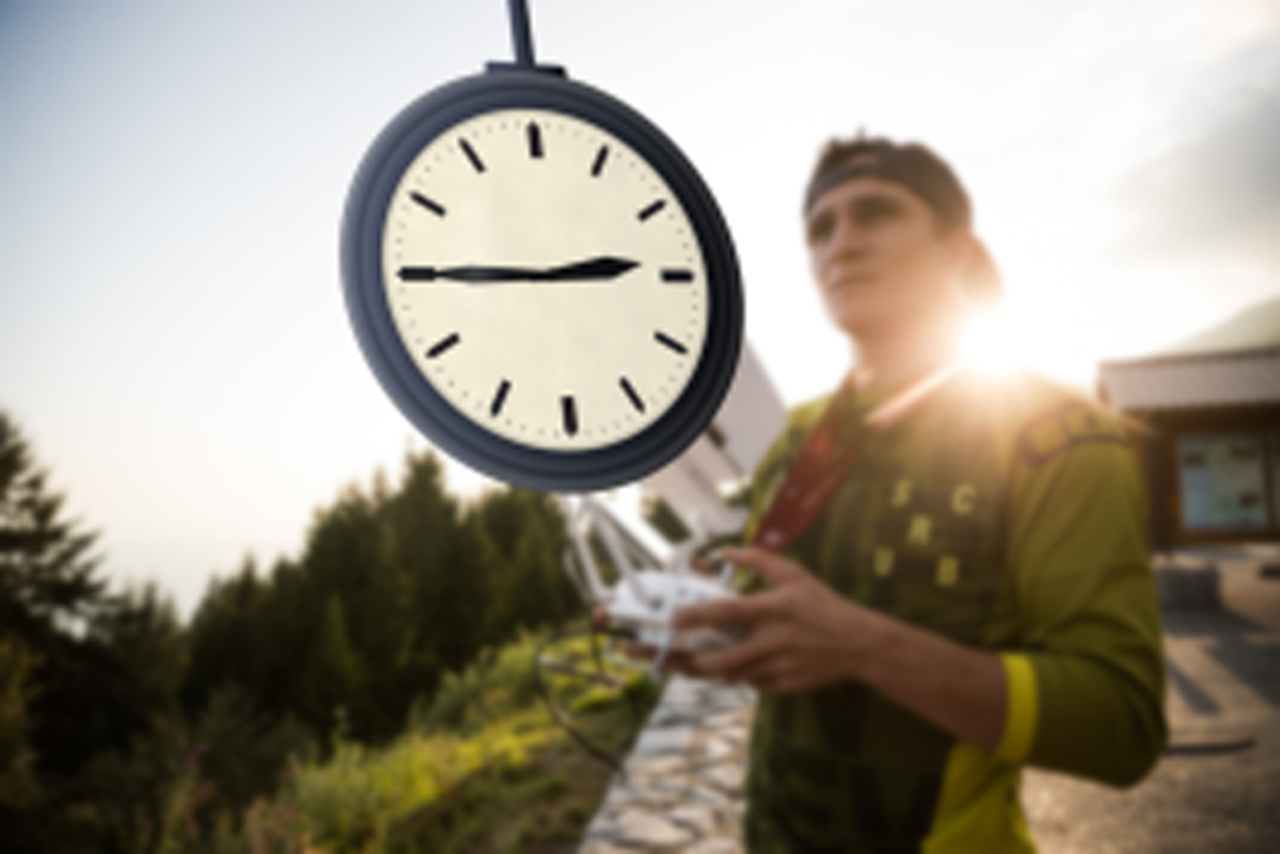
2:45
